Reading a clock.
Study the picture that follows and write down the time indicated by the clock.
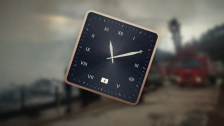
11:10
